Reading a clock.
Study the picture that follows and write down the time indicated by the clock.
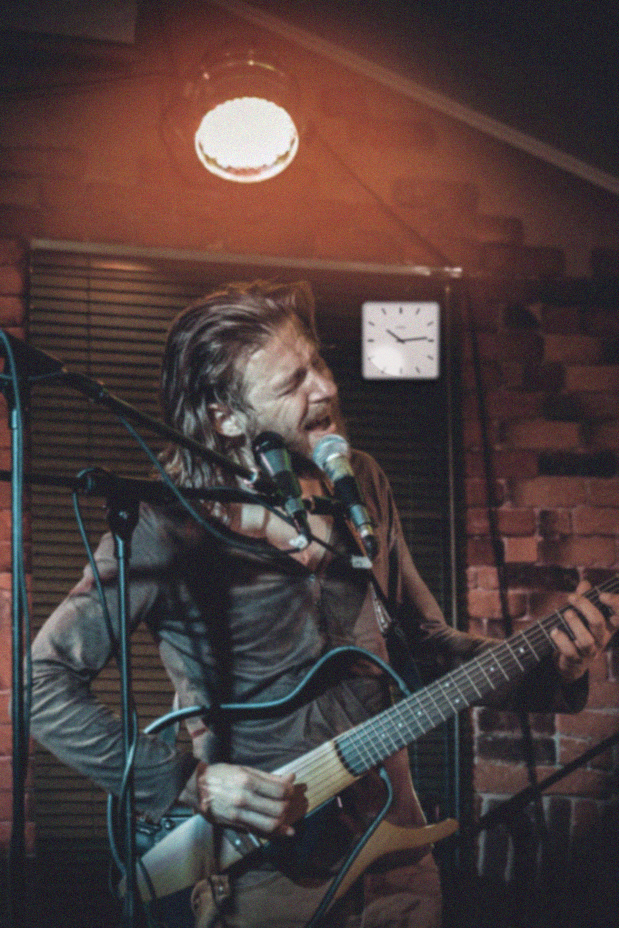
10:14
